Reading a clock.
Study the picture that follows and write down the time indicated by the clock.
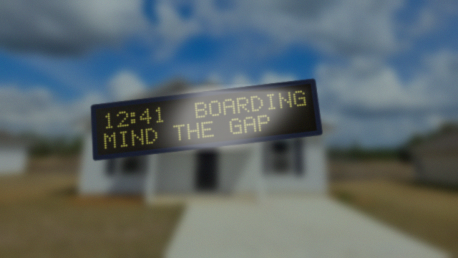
12:41
